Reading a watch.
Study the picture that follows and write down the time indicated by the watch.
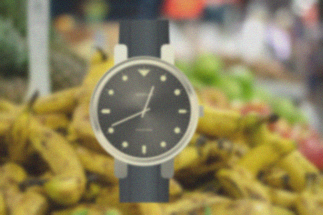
12:41
